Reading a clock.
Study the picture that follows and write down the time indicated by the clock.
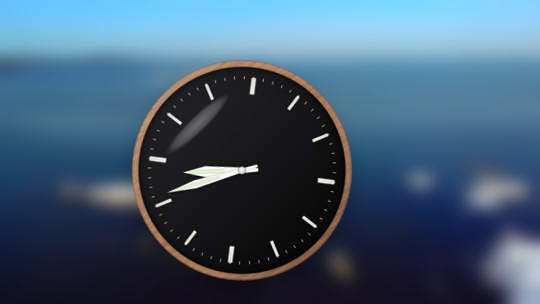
8:41
